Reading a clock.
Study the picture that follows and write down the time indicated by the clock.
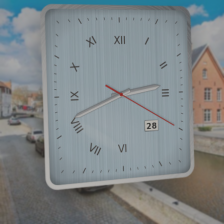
2:41:20
